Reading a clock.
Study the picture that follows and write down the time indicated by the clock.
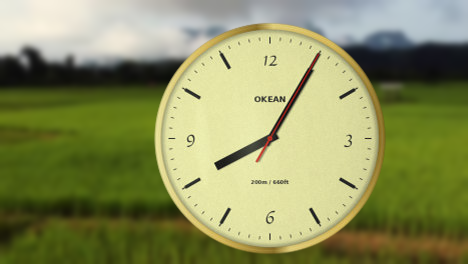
8:05:05
